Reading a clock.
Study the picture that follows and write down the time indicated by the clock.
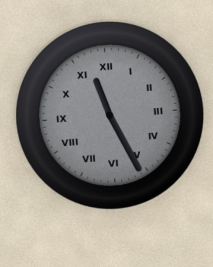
11:26
